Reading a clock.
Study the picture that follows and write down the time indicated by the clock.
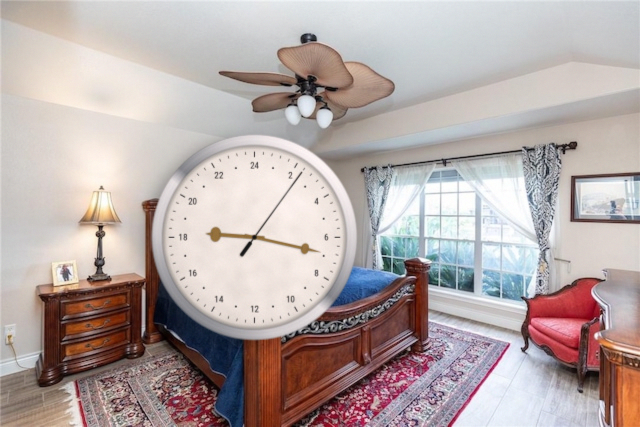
18:17:06
